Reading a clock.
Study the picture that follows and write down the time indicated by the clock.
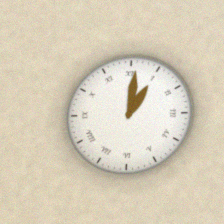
1:01
